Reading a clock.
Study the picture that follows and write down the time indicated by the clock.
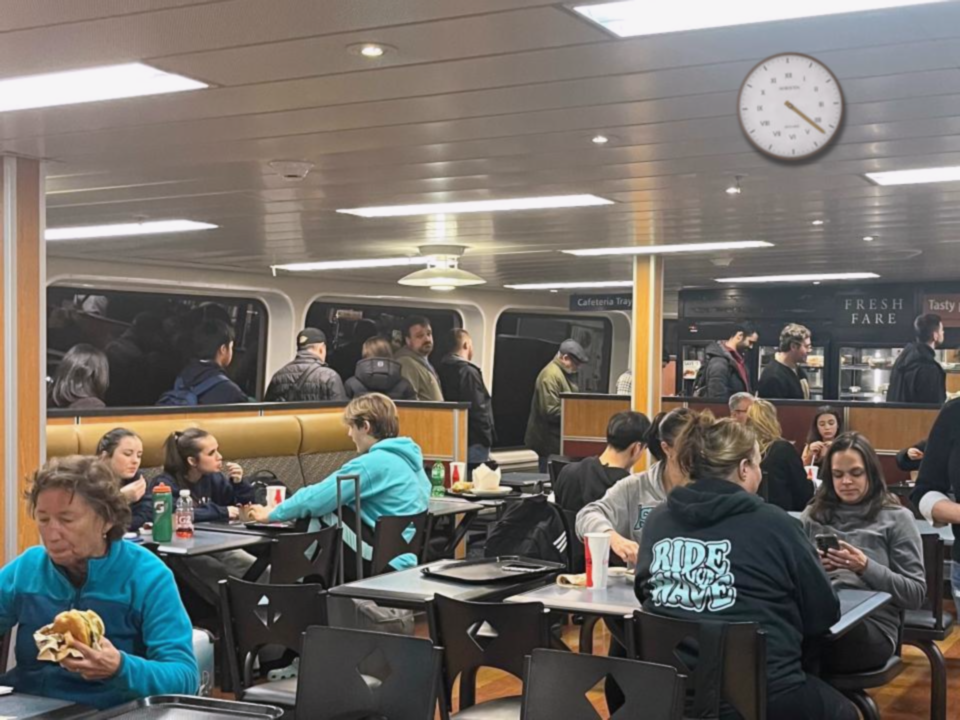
4:22
